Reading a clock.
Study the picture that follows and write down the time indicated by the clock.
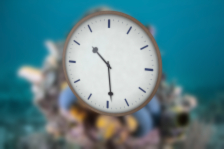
10:29
